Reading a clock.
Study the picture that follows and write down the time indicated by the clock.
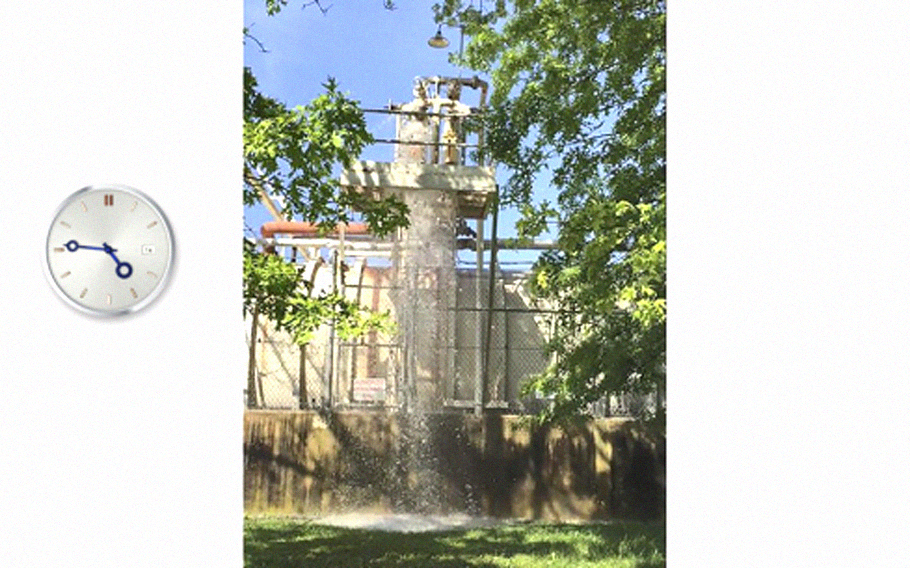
4:46
